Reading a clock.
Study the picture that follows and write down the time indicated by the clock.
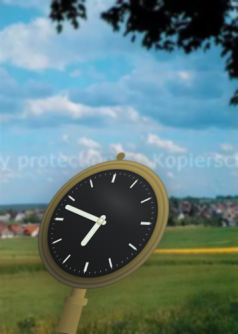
6:48
